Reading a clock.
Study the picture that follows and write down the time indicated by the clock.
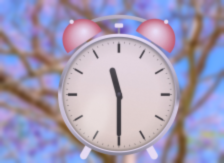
11:30
